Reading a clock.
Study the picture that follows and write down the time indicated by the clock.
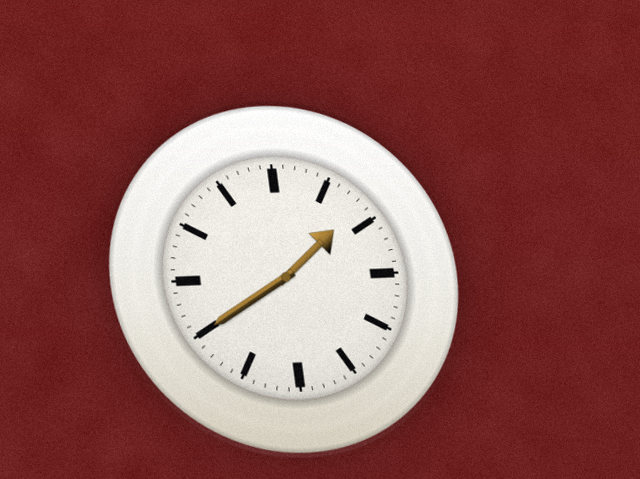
1:40
